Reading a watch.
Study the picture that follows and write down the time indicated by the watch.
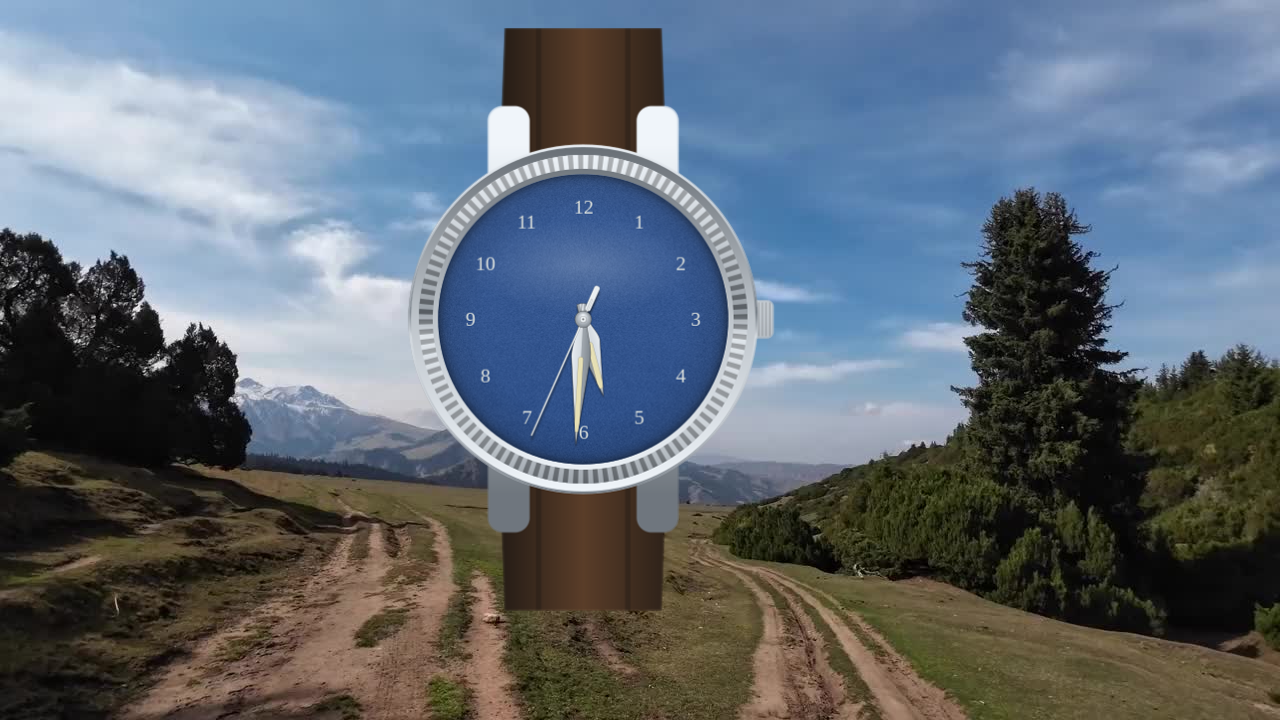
5:30:34
